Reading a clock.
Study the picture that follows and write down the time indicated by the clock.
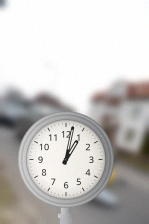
1:02
